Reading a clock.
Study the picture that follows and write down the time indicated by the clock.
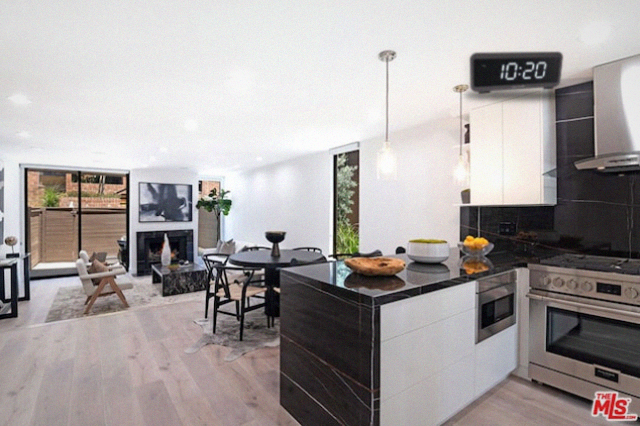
10:20
